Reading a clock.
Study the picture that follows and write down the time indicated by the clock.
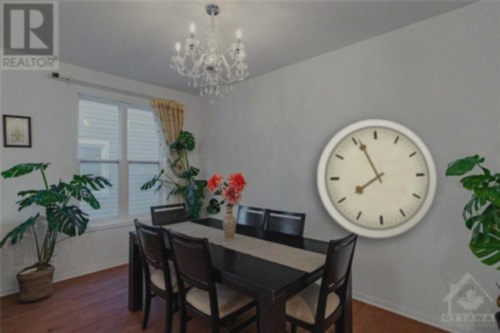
7:56
